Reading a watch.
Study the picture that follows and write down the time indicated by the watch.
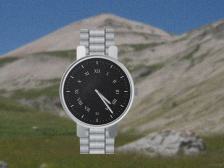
4:24
